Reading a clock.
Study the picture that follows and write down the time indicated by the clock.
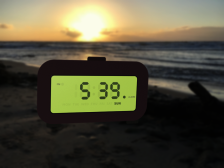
5:39
